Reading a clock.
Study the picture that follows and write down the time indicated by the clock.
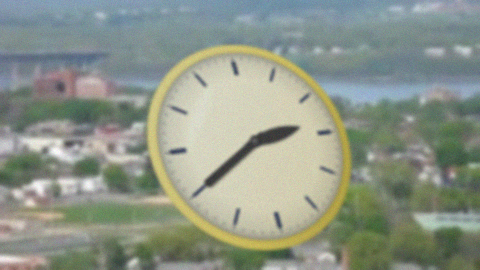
2:40
